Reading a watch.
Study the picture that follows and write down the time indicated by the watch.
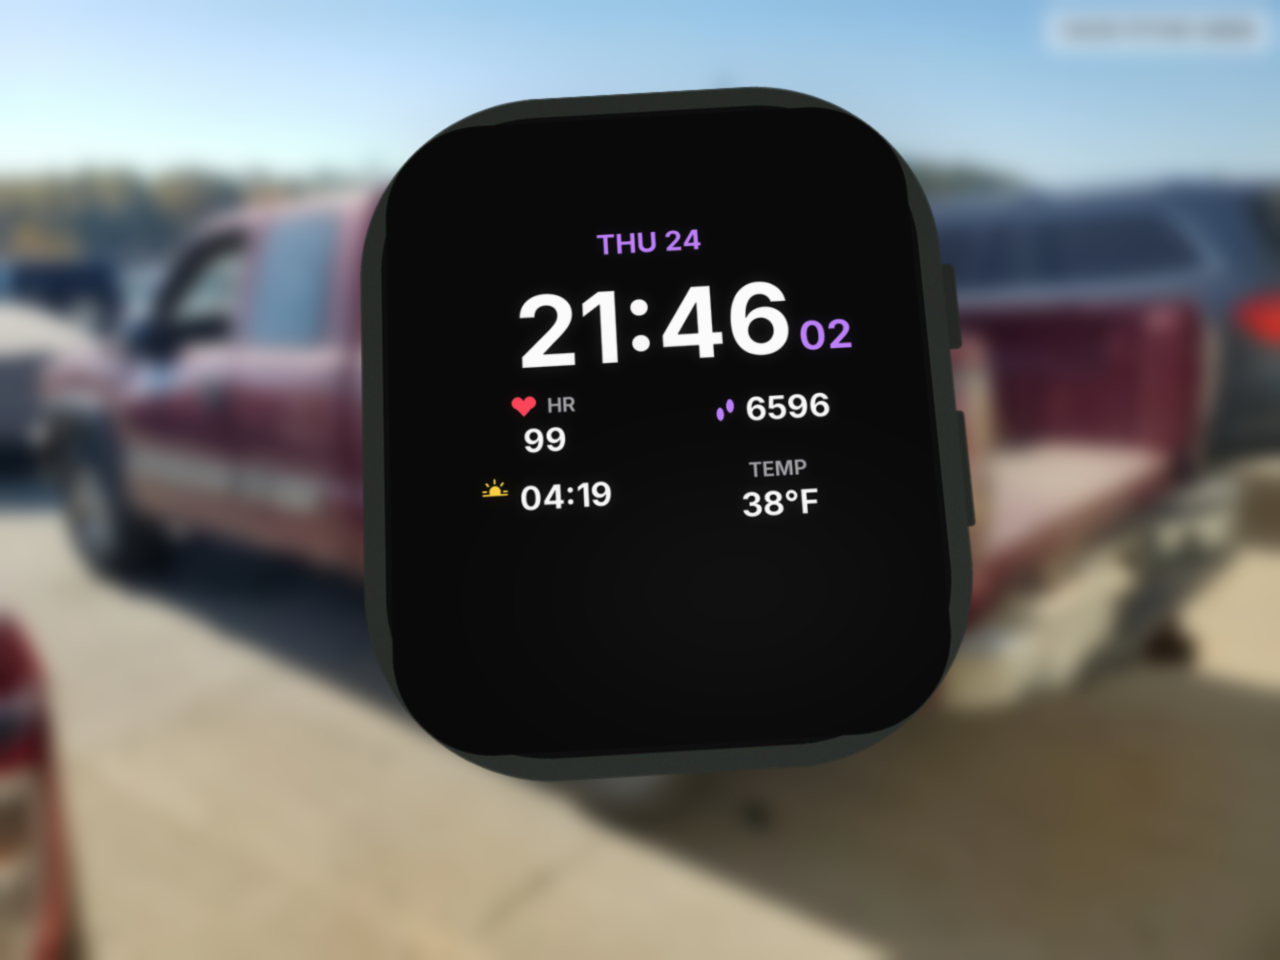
21:46:02
